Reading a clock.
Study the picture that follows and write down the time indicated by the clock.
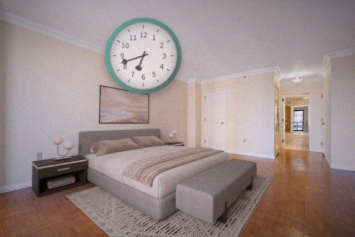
6:42
